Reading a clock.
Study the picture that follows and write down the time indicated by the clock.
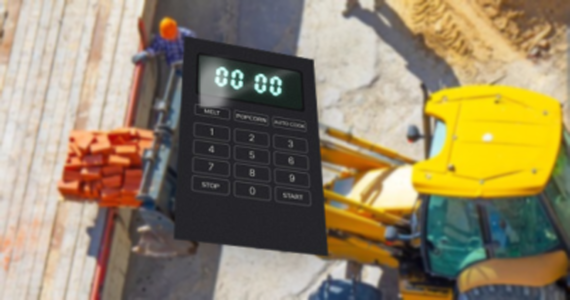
0:00
